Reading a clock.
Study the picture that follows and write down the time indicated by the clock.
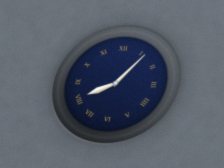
8:06
